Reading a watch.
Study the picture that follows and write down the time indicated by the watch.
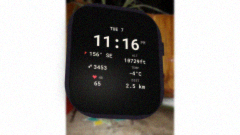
11:16
